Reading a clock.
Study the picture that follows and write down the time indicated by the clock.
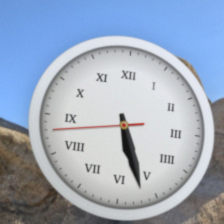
5:26:43
